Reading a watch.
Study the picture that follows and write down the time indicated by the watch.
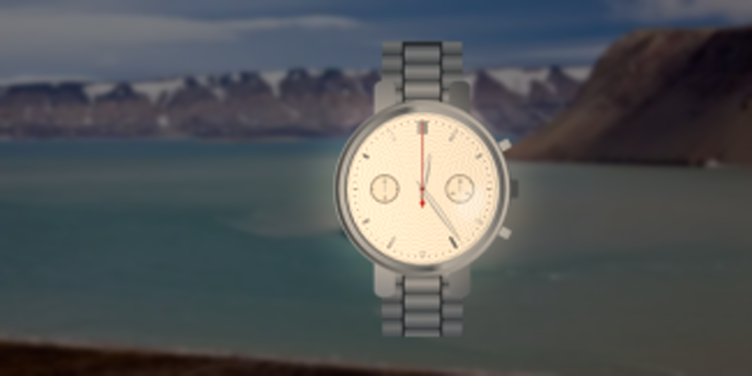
12:24
